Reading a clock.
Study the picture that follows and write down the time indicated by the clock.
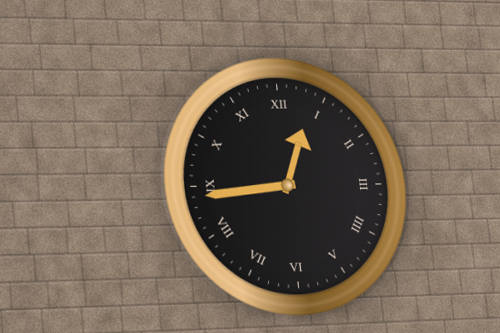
12:44
